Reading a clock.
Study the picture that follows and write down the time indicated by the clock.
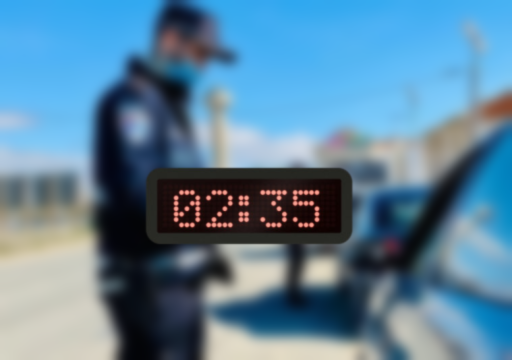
2:35
